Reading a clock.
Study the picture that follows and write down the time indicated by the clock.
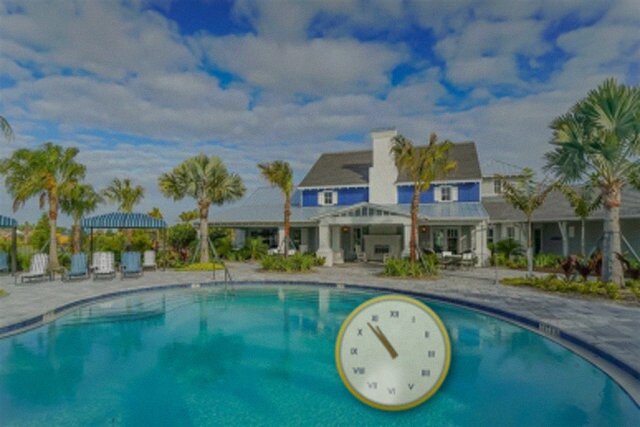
10:53
